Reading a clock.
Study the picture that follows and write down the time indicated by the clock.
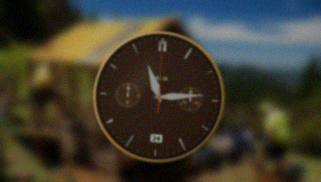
11:14
